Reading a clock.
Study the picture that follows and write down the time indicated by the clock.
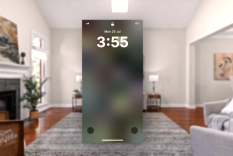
3:55
